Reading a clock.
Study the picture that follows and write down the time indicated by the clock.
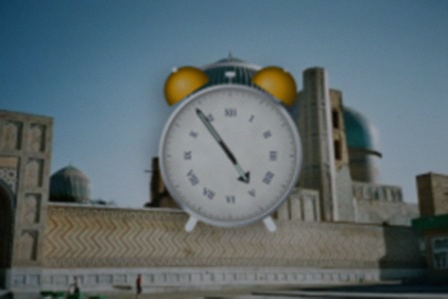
4:54
